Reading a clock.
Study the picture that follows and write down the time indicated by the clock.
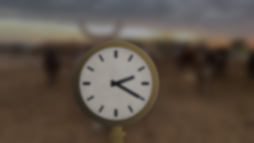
2:20
